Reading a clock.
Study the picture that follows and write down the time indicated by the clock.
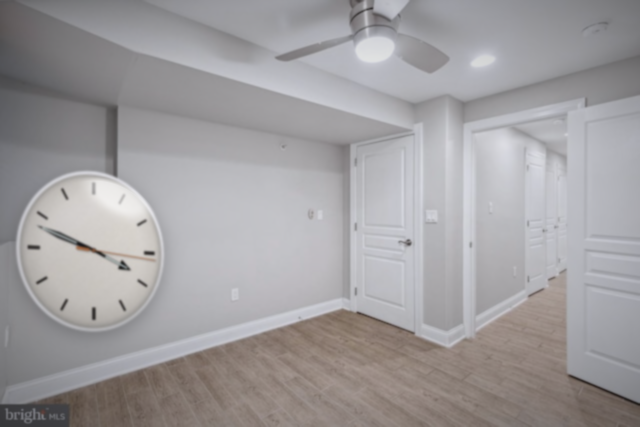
3:48:16
